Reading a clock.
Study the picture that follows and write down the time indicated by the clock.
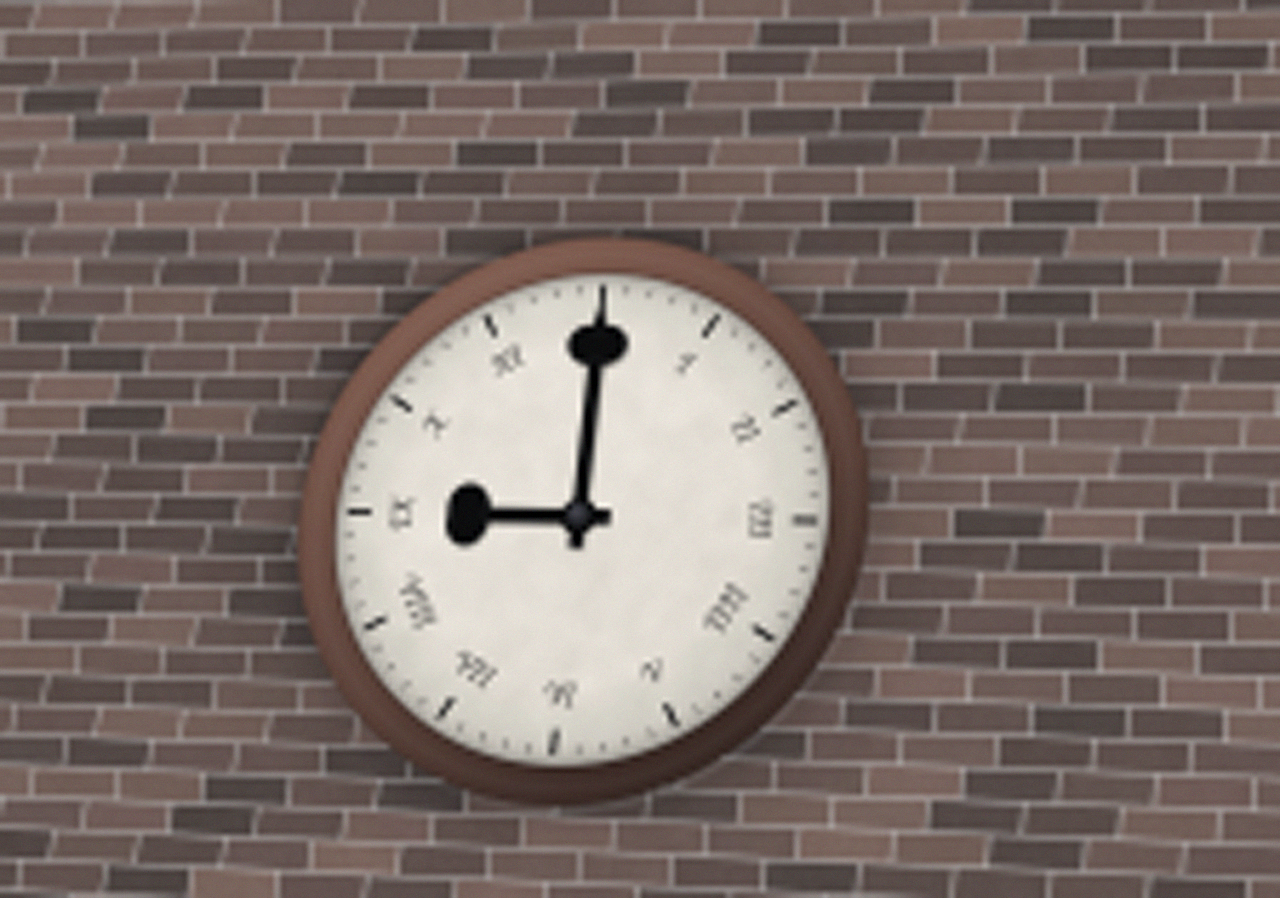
9:00
